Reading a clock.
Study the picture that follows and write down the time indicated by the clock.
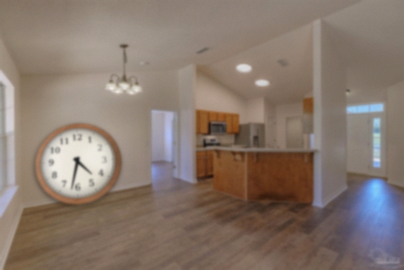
4:32
